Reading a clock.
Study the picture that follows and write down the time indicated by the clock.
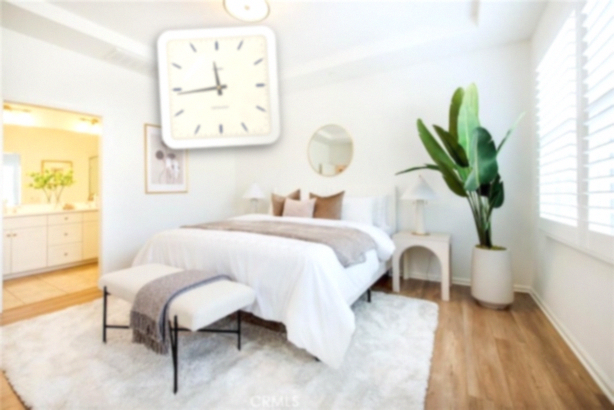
11:44
